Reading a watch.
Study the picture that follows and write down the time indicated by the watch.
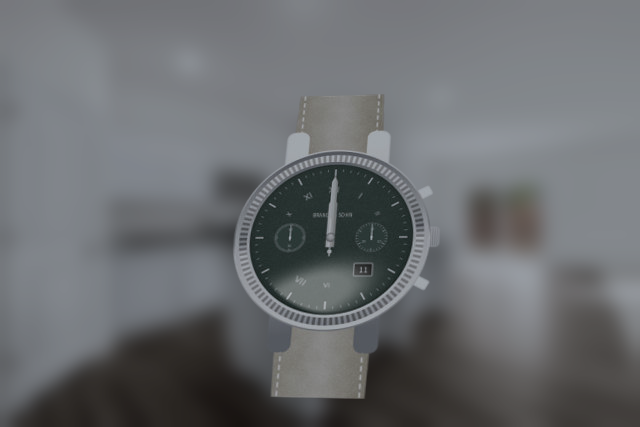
12:00
